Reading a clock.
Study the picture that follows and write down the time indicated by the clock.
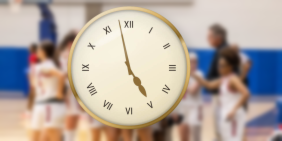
4:58
